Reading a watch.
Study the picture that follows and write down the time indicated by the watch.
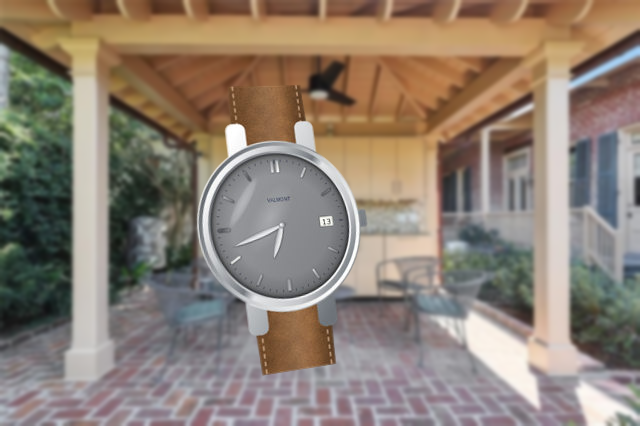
6:42
